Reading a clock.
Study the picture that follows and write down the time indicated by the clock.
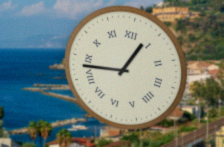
12:43
